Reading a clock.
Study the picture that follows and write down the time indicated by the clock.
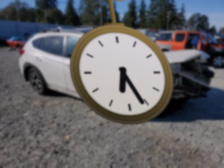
6:26
